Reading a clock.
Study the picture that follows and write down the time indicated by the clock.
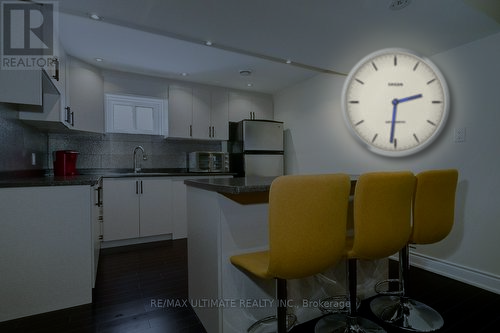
2:31
